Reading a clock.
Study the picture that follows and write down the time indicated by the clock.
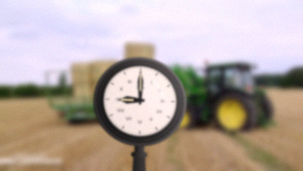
9:00
